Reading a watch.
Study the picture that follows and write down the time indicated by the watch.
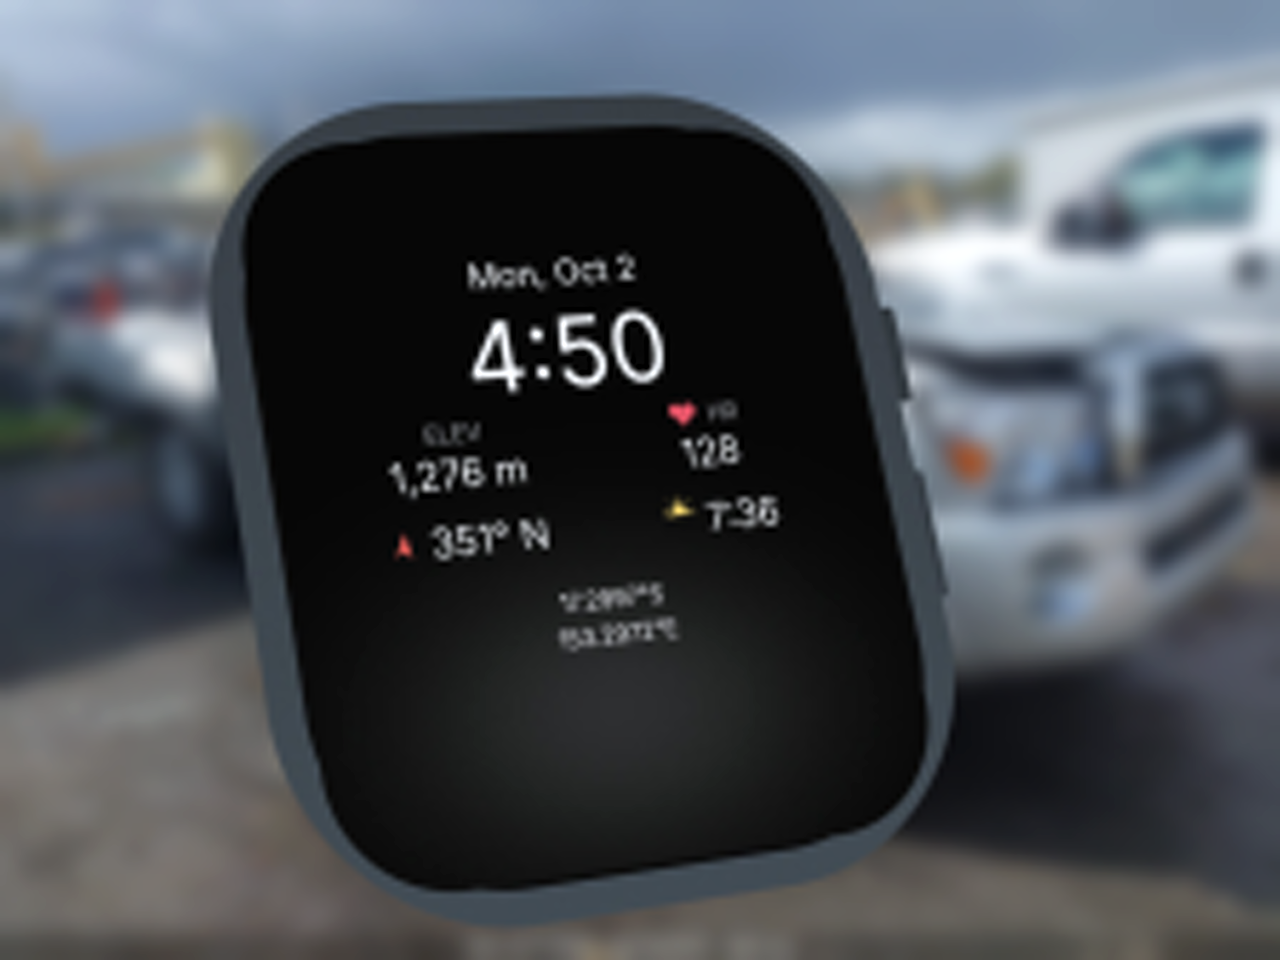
4:50
